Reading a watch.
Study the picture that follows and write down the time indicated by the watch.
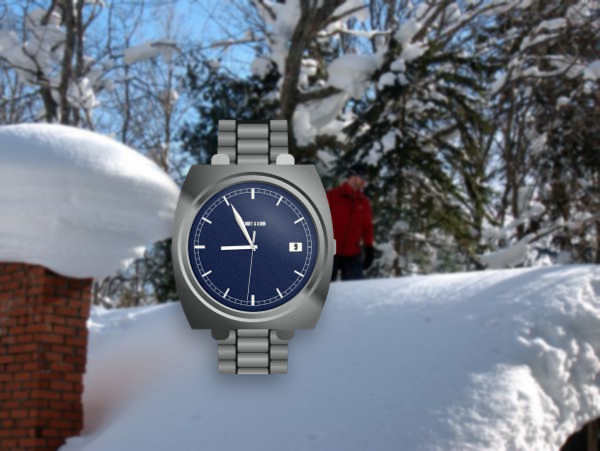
8:55:31
